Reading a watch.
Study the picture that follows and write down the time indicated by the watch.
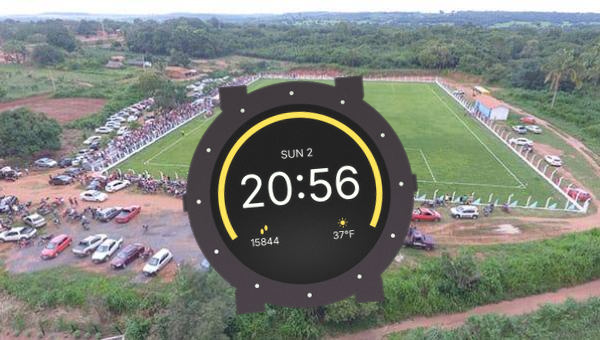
20:56
